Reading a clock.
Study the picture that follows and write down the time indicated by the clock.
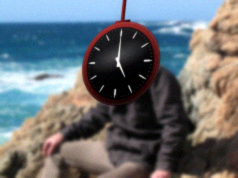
5:00
